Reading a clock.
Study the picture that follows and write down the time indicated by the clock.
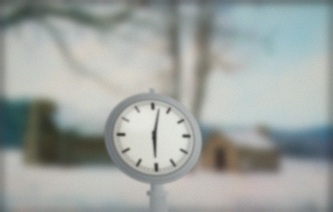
6:02
